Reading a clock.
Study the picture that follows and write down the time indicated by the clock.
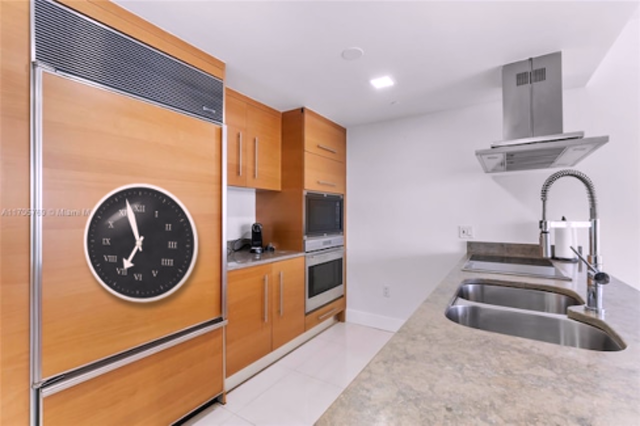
6:57
